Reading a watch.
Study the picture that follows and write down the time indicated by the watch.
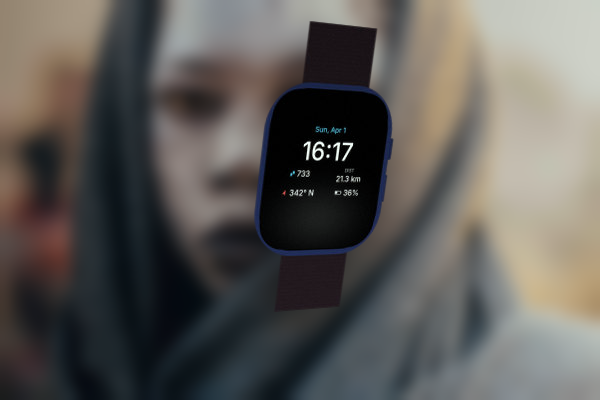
16:17
